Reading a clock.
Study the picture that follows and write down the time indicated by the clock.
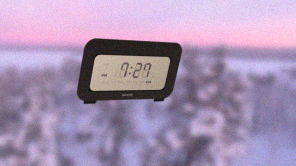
7:27
